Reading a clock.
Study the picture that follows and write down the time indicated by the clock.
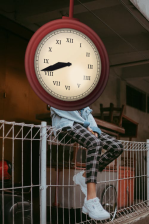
8:42
